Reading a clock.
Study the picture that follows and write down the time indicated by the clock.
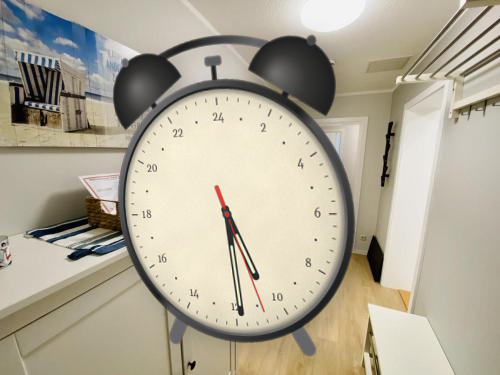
10:29:27
